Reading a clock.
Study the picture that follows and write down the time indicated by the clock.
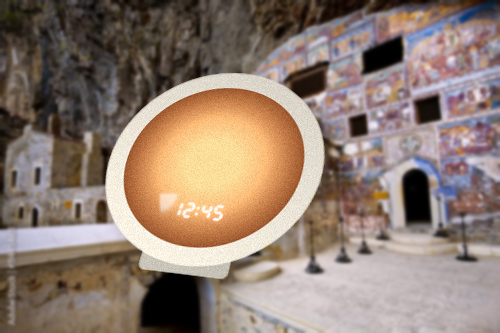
12:45
